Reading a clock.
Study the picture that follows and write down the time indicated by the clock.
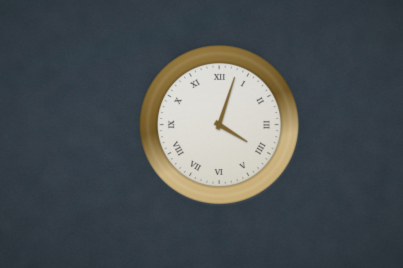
4:03
